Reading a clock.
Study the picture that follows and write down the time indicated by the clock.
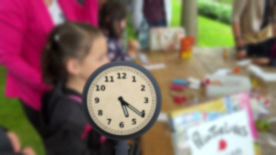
5:21
